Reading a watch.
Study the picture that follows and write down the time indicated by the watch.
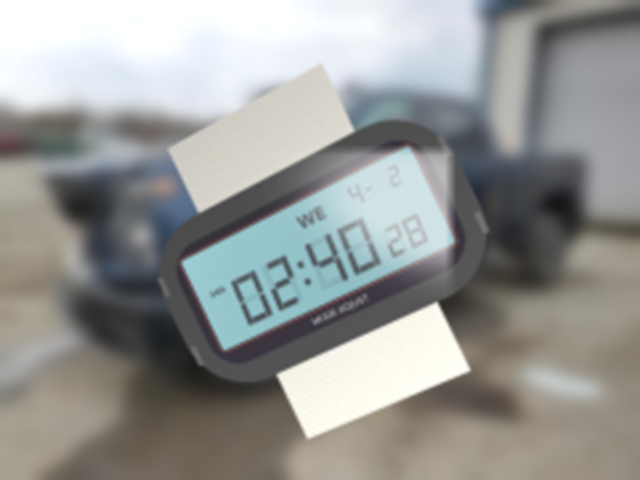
2:40:28
